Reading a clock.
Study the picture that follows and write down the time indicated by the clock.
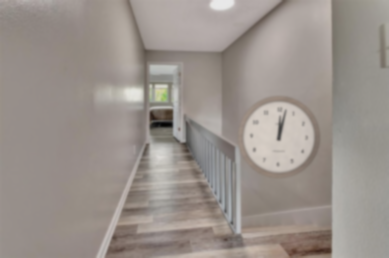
12:02
